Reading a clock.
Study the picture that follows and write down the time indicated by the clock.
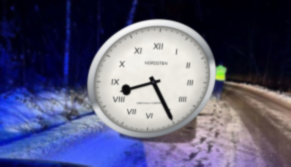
8:25
